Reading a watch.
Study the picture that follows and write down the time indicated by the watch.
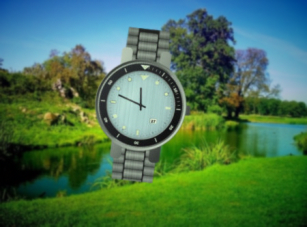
11:48
